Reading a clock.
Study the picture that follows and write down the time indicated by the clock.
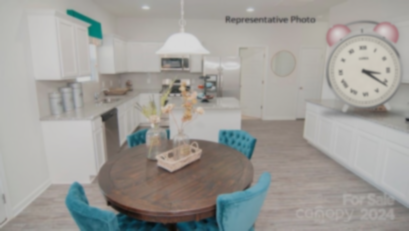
3:21
